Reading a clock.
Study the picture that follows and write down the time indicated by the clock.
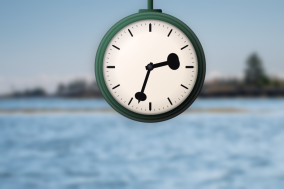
2:33
